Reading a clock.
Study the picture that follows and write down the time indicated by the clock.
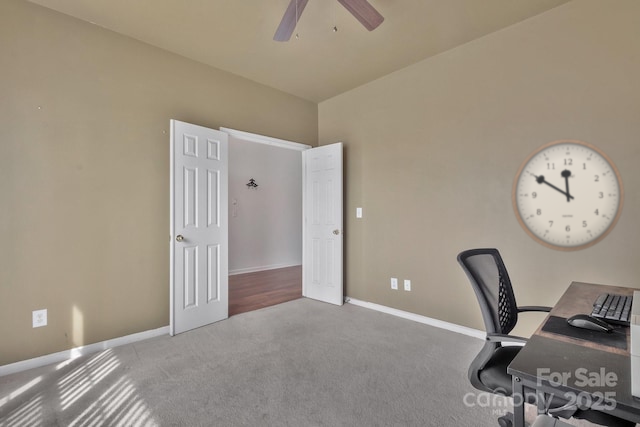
11:50
